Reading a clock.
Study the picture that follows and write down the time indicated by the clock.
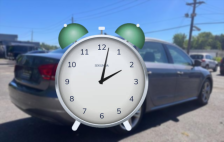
2:02
